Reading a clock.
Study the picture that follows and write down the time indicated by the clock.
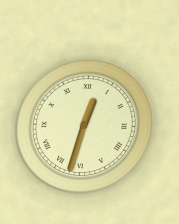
12:32
